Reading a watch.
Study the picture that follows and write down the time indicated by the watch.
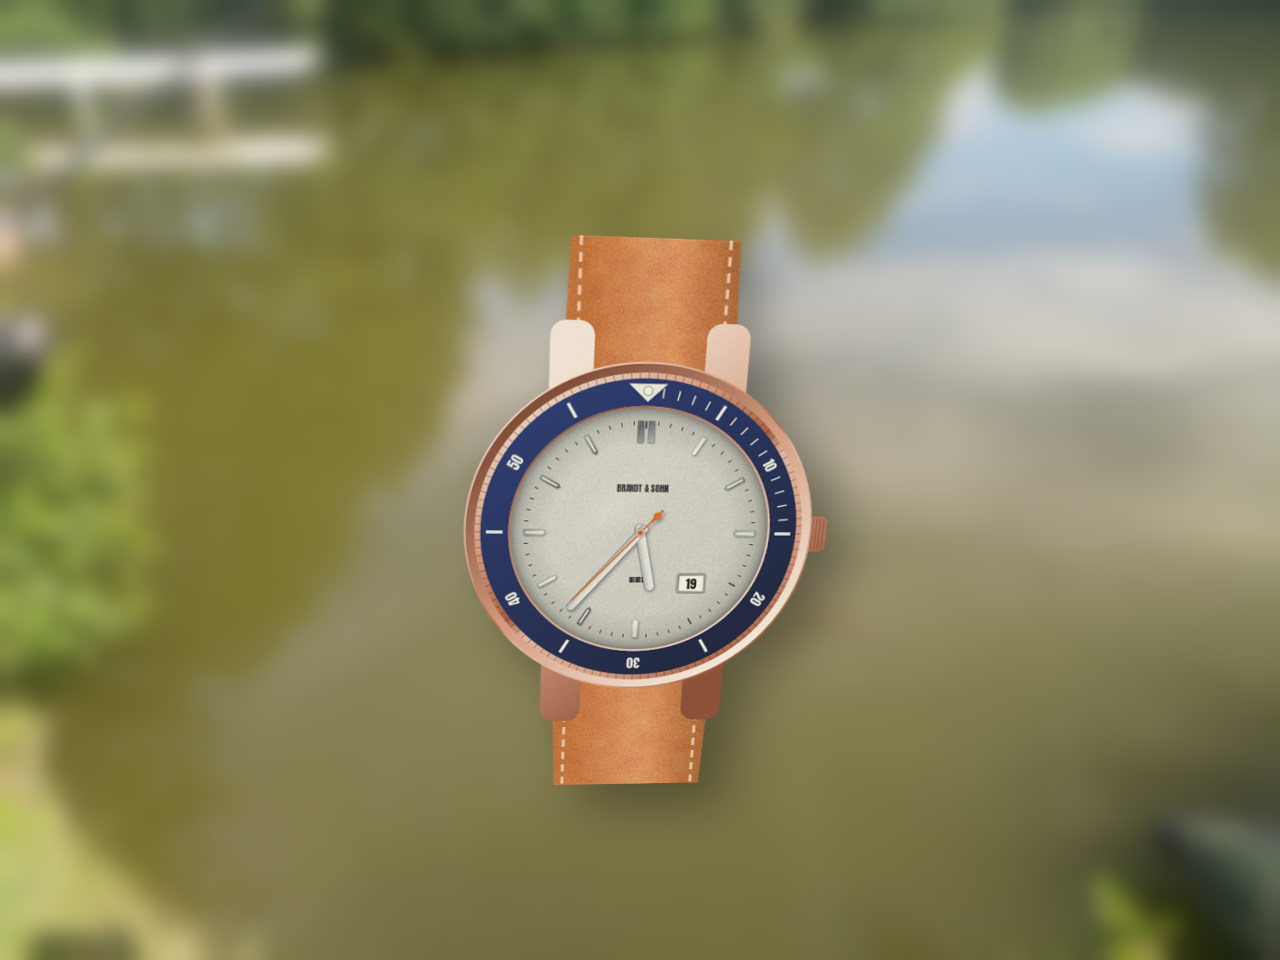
5:36:37
